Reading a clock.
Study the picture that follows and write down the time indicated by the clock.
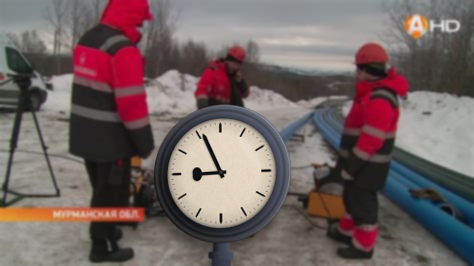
8:56
